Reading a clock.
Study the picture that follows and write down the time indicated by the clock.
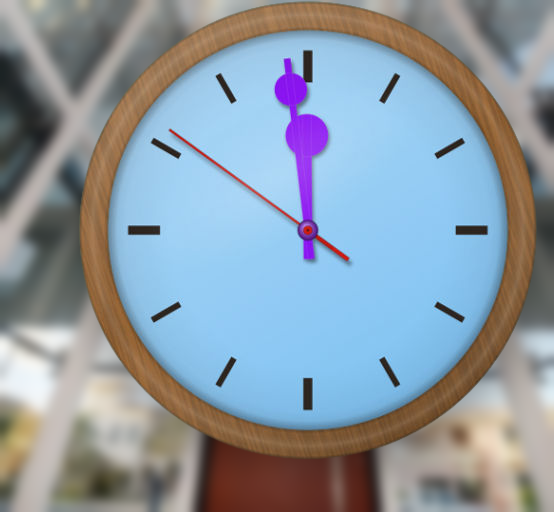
11:58:51
